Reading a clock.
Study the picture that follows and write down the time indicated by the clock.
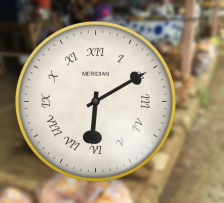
6:10
